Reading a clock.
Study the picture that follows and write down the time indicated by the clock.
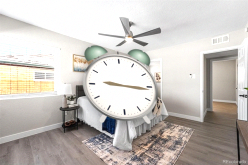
9:16
